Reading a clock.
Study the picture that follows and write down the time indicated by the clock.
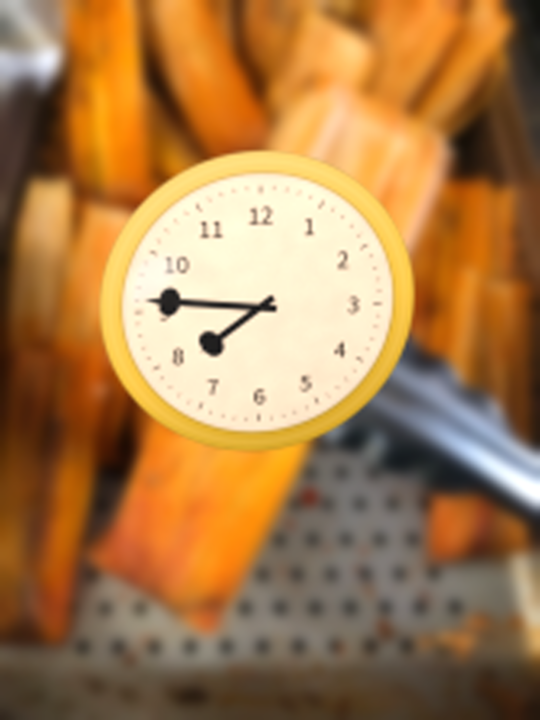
7:46
